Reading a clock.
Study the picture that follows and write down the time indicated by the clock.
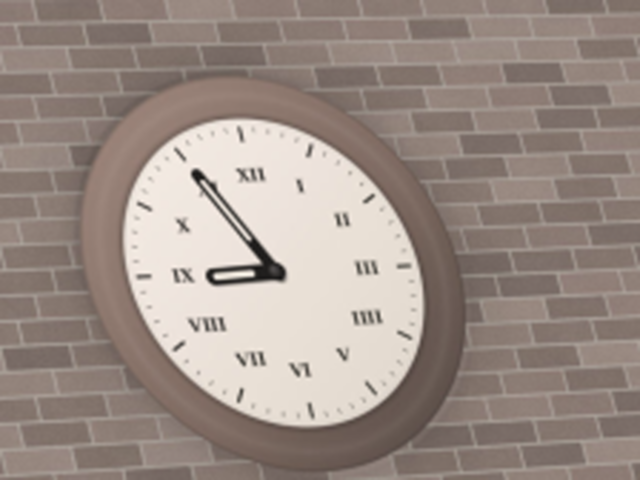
8:55
